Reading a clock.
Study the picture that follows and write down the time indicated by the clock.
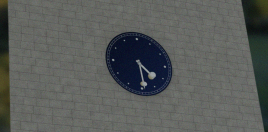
4:29
